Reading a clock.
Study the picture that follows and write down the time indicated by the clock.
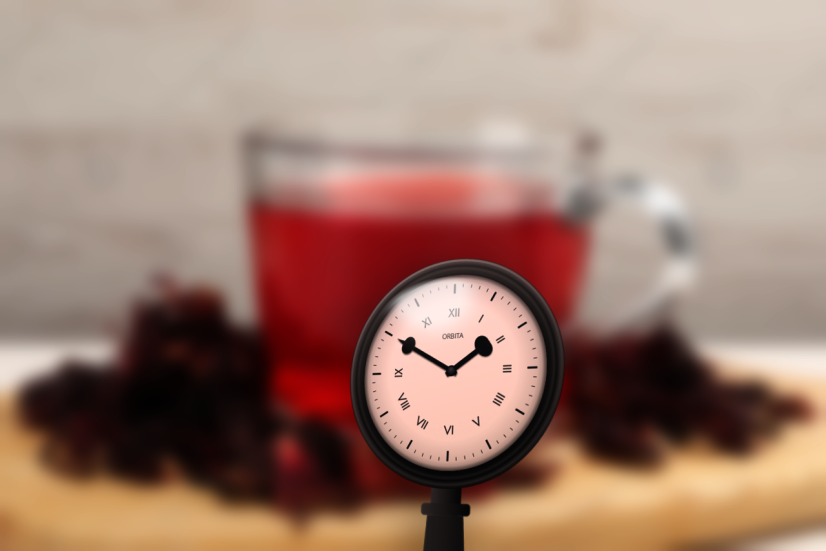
1:50
